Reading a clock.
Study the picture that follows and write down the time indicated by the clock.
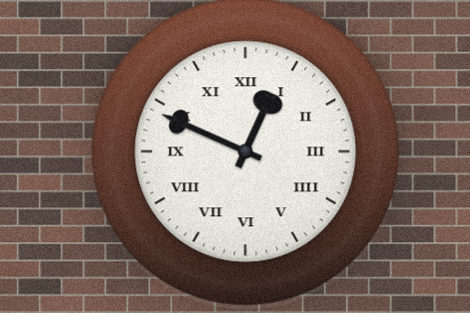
12:49
